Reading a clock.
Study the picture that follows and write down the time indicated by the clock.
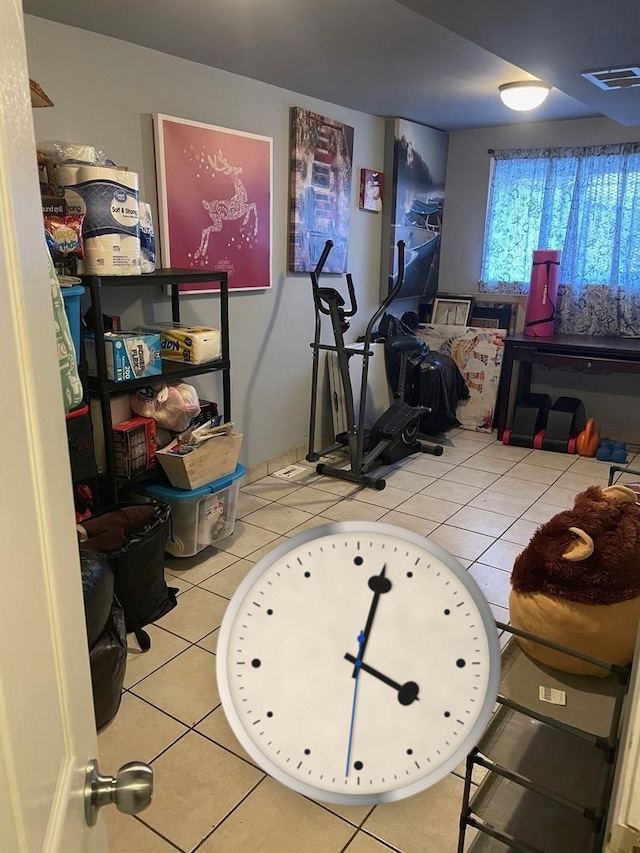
4:02:31
